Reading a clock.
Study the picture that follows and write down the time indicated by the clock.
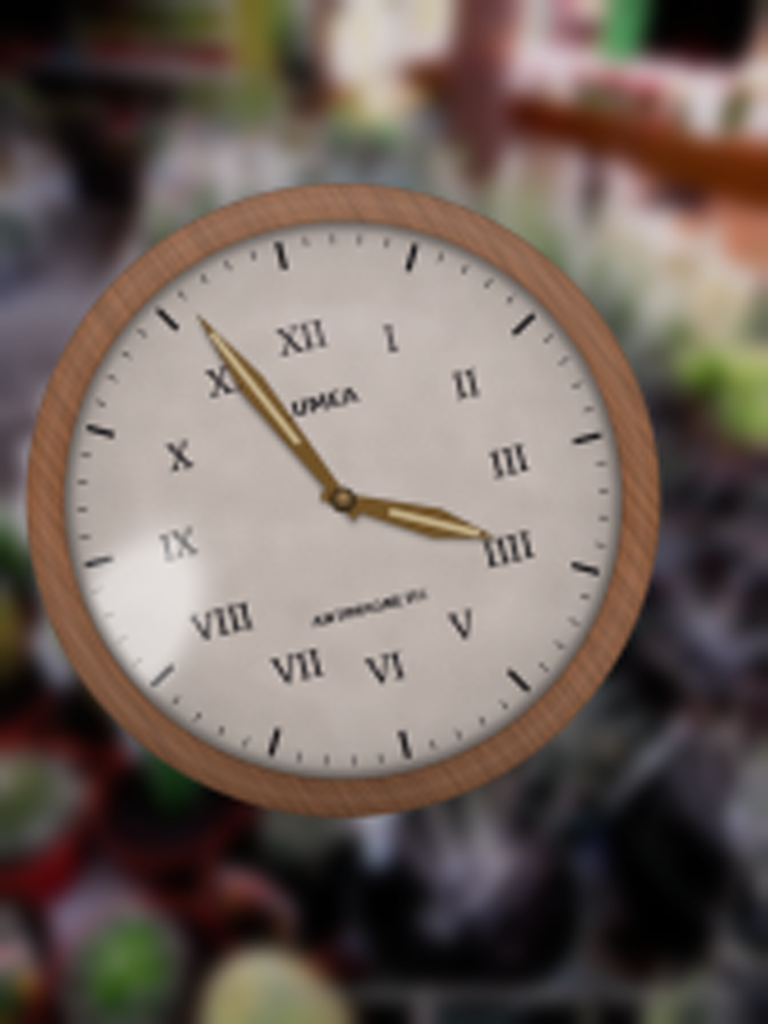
3:56
